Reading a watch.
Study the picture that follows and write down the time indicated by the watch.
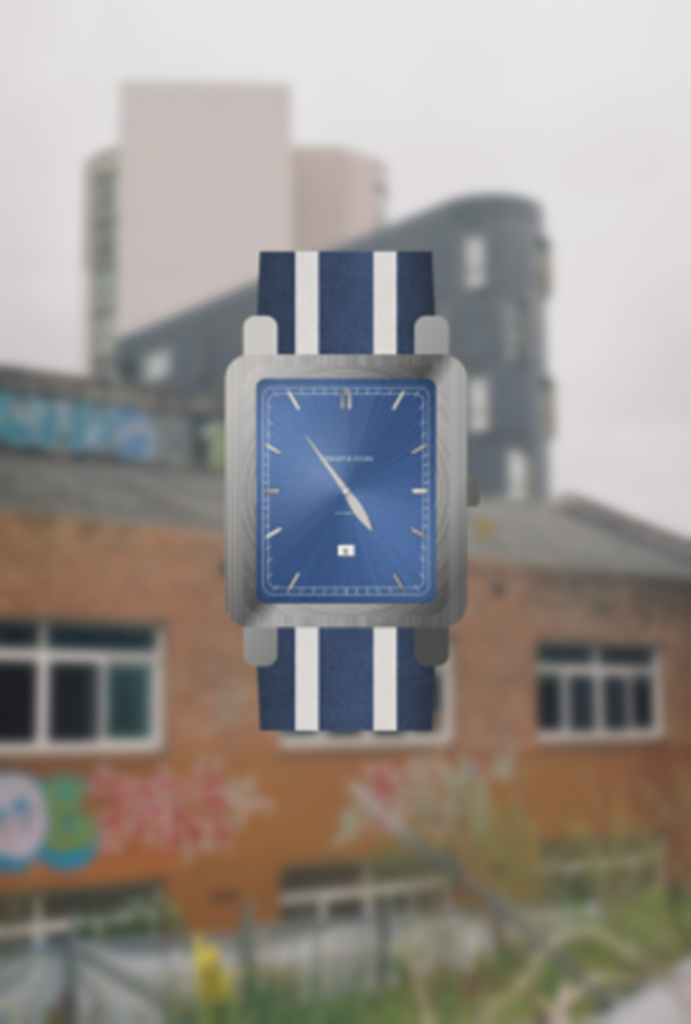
4:54
